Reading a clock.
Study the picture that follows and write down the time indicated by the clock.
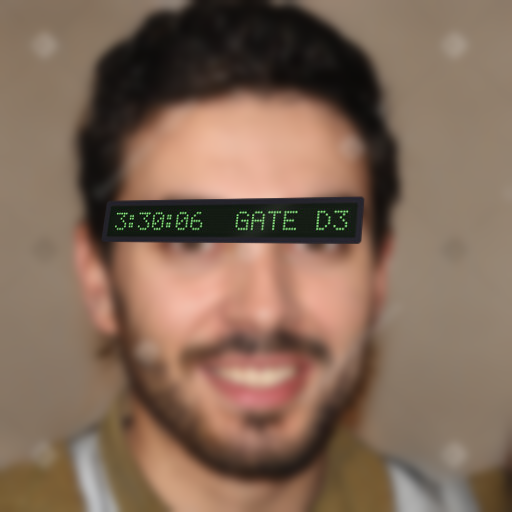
3:30:06
